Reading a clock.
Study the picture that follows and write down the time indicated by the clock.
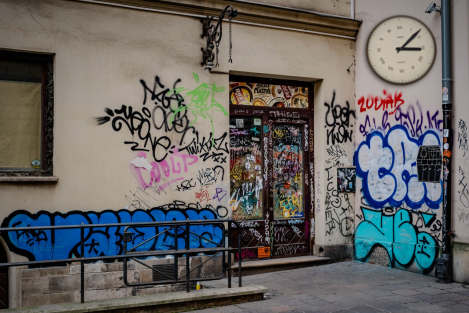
3:08
